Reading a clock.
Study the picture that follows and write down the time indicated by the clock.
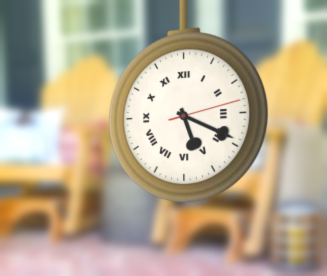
5:19:13
